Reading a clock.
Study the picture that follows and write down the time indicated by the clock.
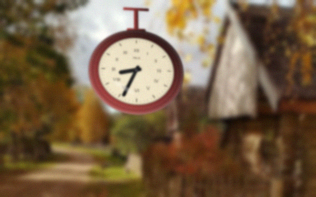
8:34
